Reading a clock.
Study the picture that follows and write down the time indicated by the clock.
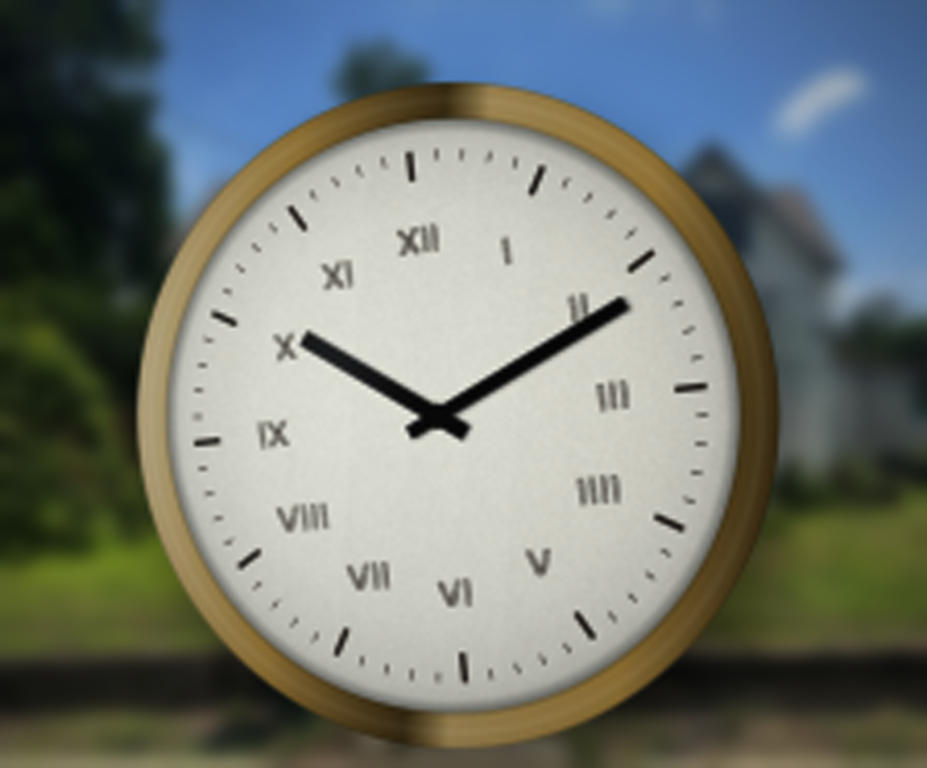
10:11
